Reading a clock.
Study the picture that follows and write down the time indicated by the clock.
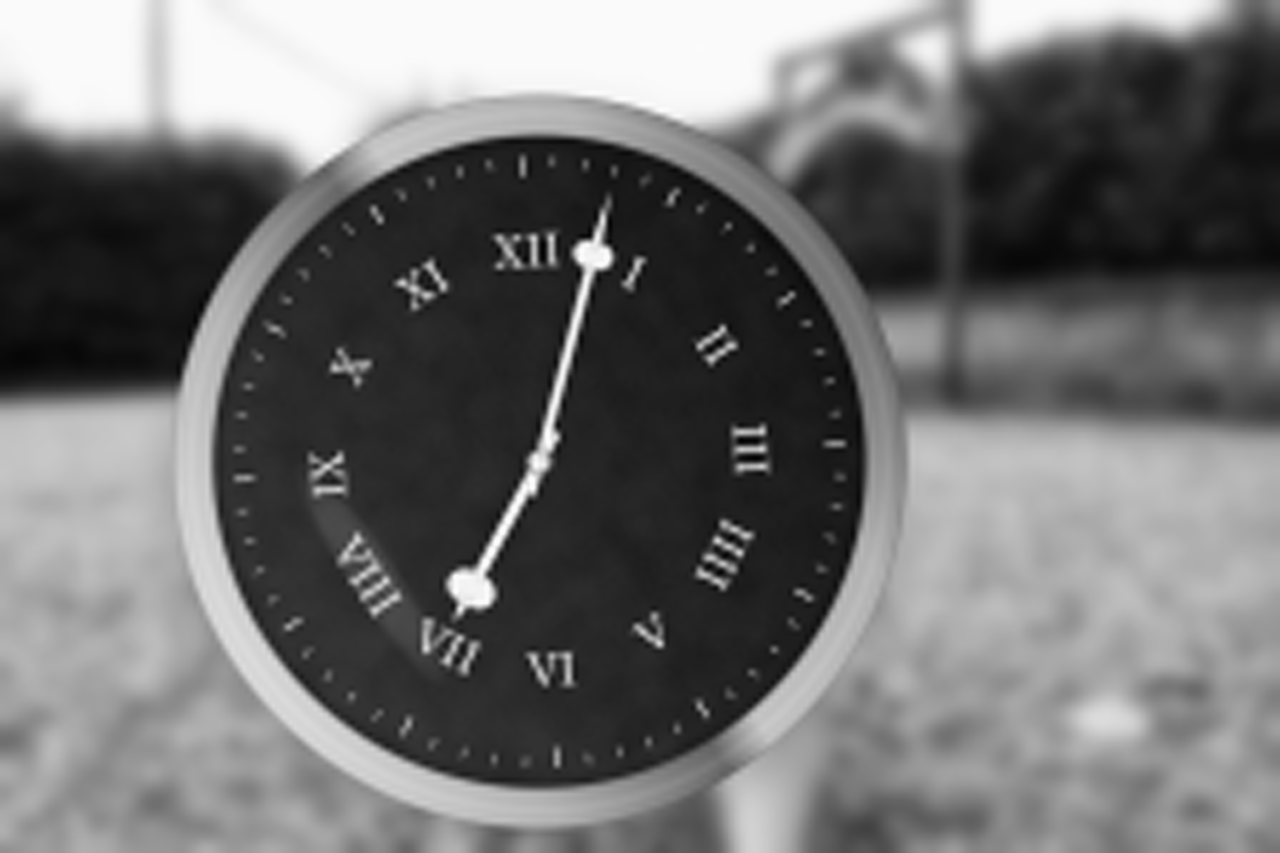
7:03
